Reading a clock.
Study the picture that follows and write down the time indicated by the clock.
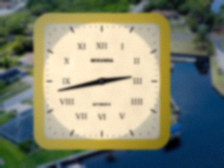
2:43
